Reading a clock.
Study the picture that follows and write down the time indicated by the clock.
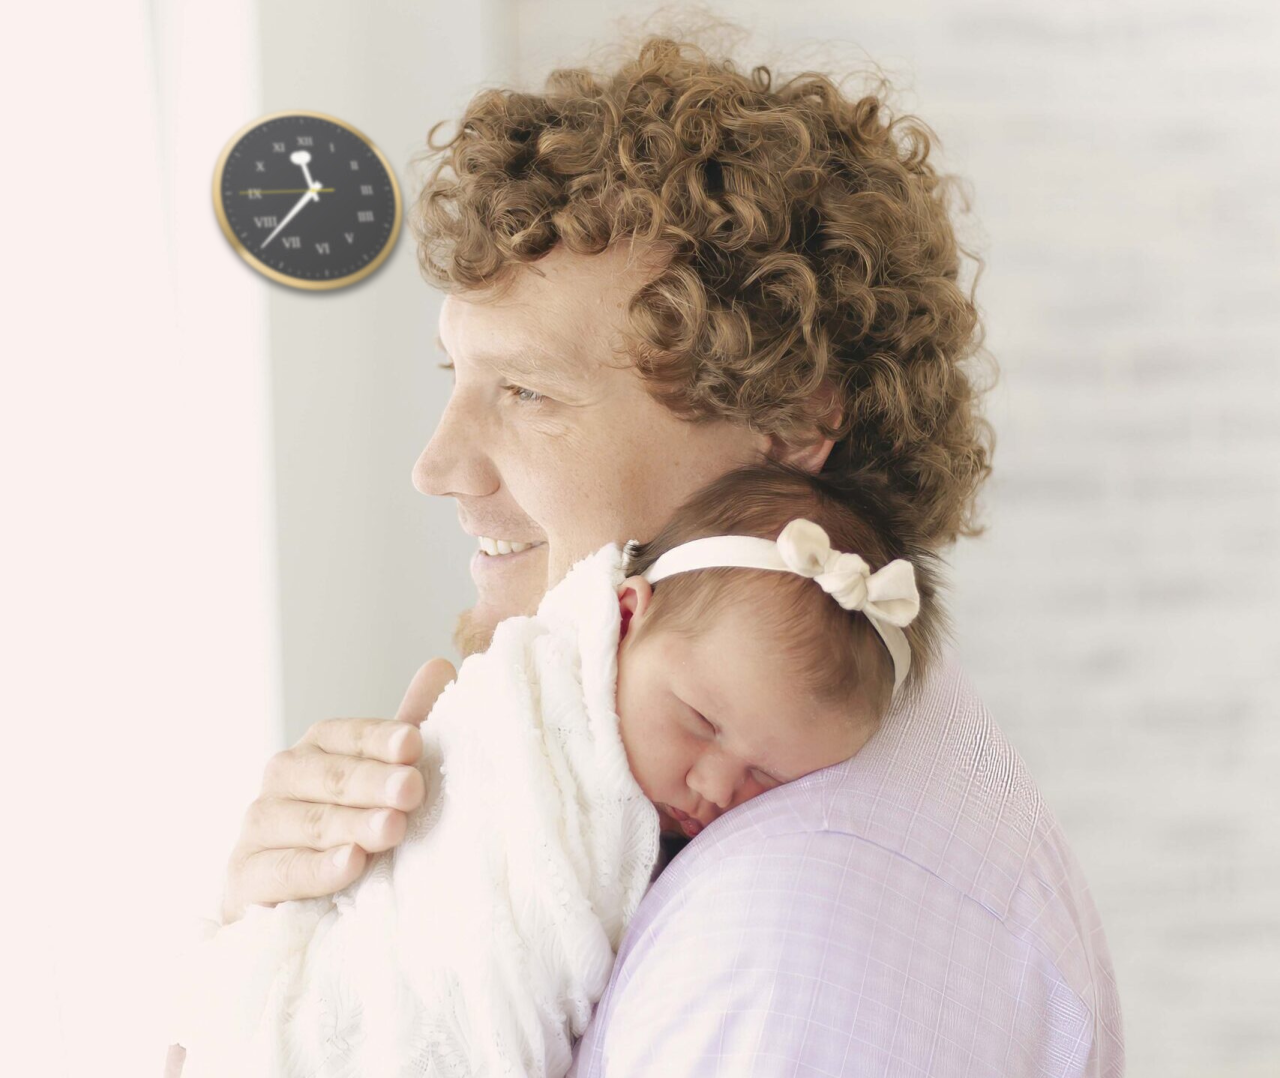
11:37:45
